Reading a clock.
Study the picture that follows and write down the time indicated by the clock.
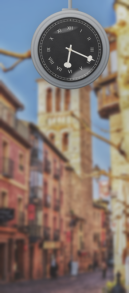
6:19
